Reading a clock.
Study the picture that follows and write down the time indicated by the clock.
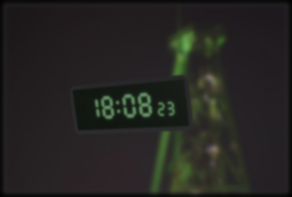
18:08:23
